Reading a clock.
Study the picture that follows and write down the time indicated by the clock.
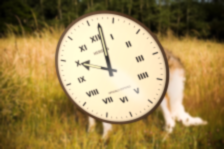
10:02
